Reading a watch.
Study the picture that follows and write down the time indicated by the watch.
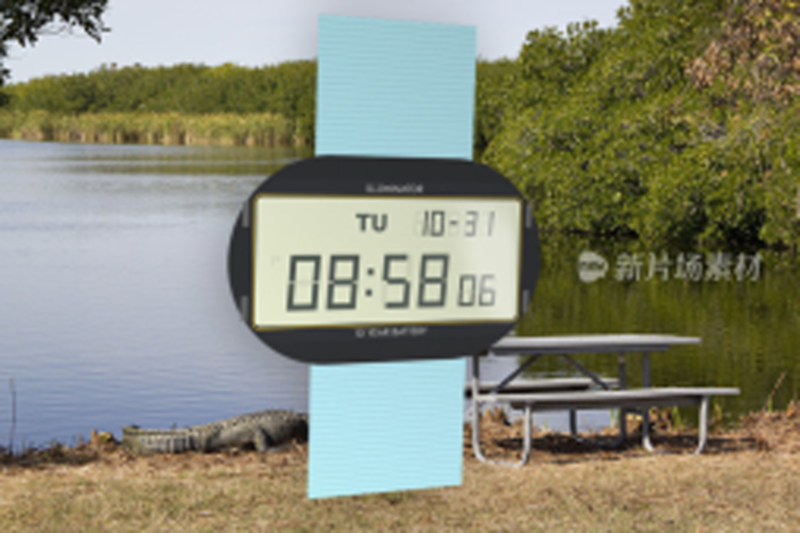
8:58:06
